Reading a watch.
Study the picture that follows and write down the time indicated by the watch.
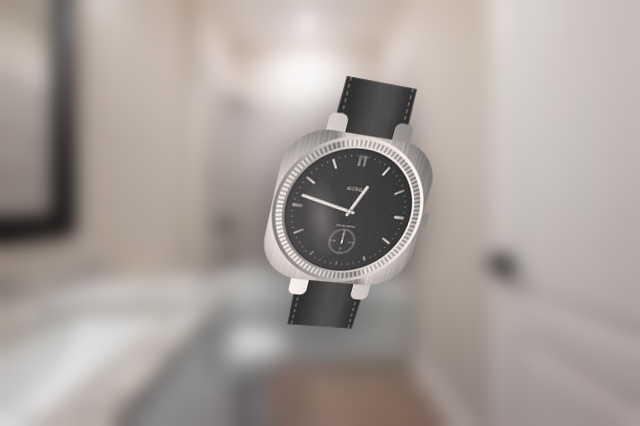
12:47
